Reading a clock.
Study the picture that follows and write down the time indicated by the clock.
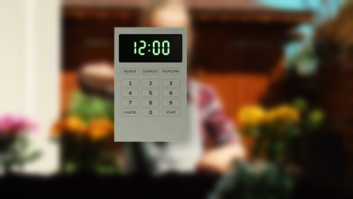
12:00
